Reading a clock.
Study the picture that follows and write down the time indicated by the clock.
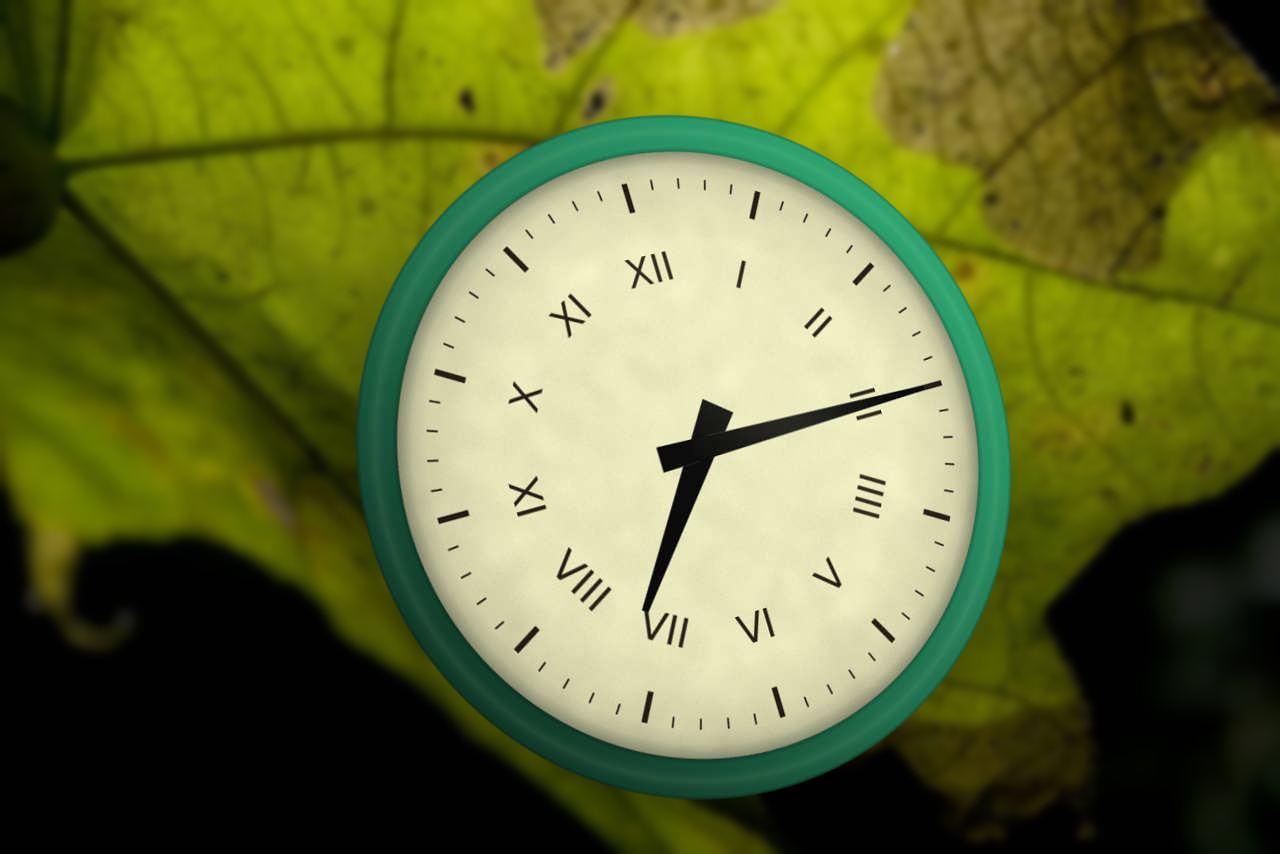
7:15
